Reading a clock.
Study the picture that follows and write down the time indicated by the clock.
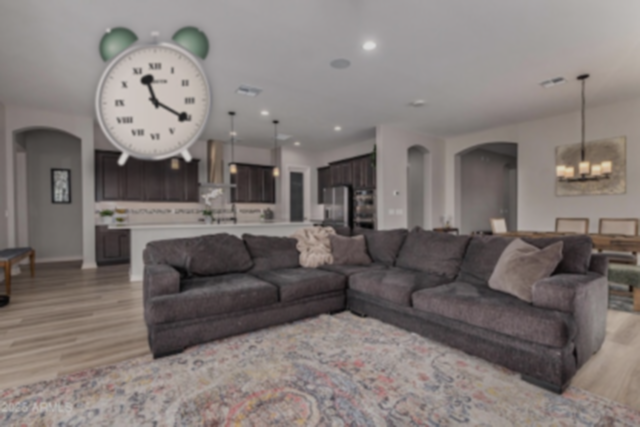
11:20
